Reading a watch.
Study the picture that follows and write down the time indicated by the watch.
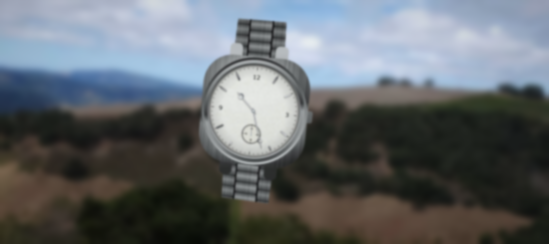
10:27
